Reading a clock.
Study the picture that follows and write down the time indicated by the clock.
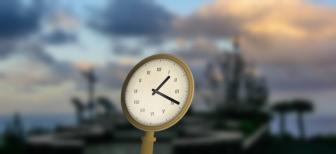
1:19
